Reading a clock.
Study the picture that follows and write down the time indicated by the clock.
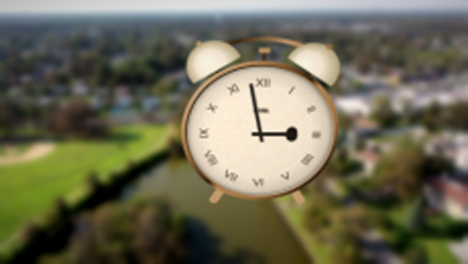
2:58
